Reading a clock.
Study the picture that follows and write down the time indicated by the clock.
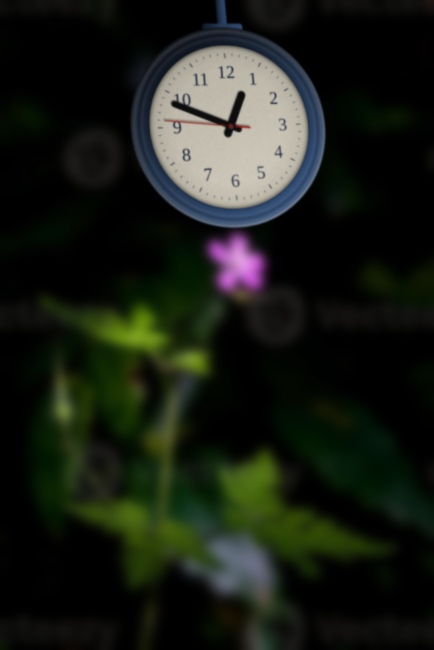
12:48:46
